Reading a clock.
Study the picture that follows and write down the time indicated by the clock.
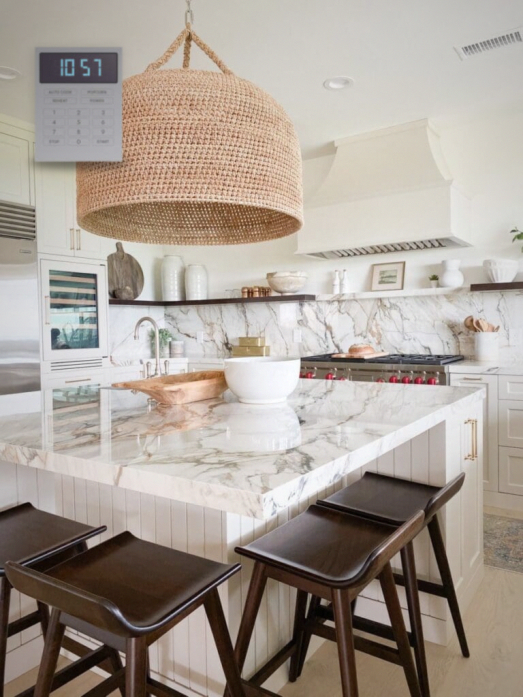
10:57
